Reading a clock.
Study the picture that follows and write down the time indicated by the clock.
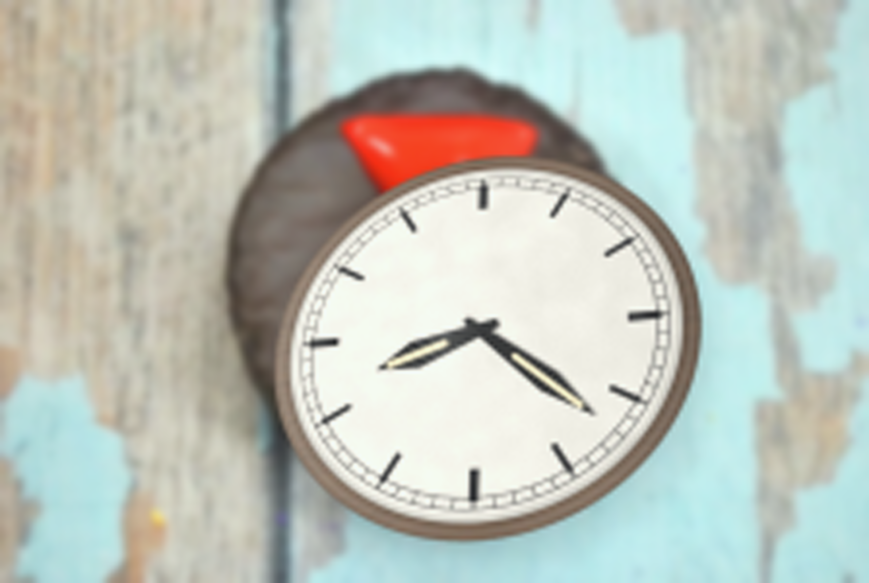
8:22
